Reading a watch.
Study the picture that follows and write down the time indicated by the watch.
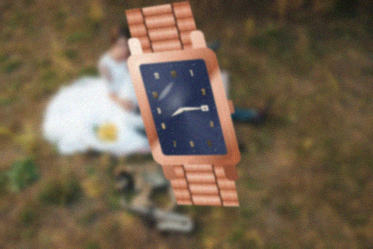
8:15
